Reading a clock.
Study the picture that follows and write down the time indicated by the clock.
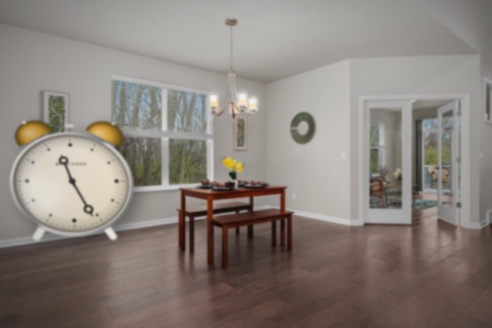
11:26
